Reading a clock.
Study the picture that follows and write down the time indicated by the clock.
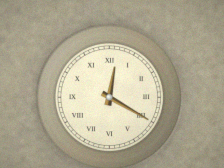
12:20
